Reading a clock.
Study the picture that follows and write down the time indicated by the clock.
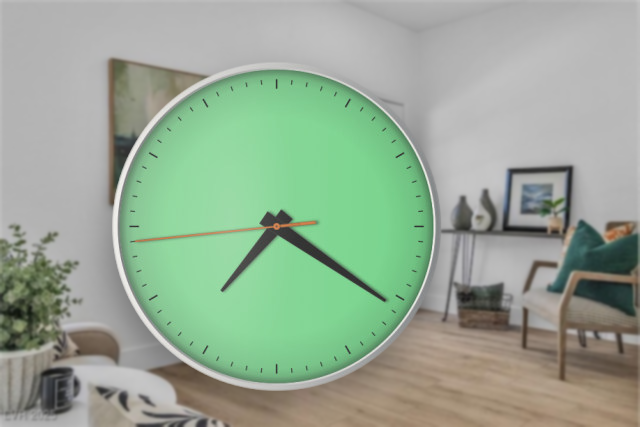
7:20:44
